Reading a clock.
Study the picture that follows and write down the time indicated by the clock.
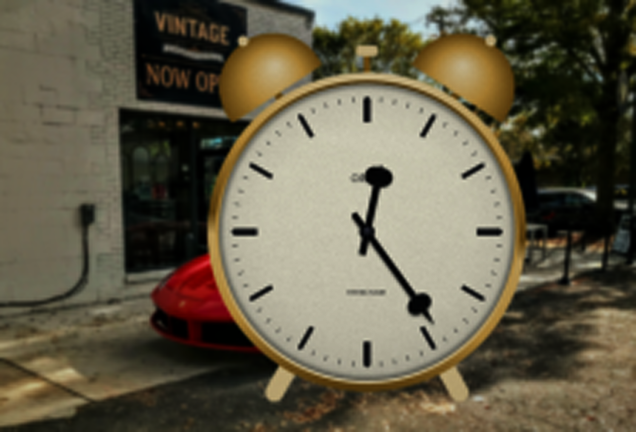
12:24
